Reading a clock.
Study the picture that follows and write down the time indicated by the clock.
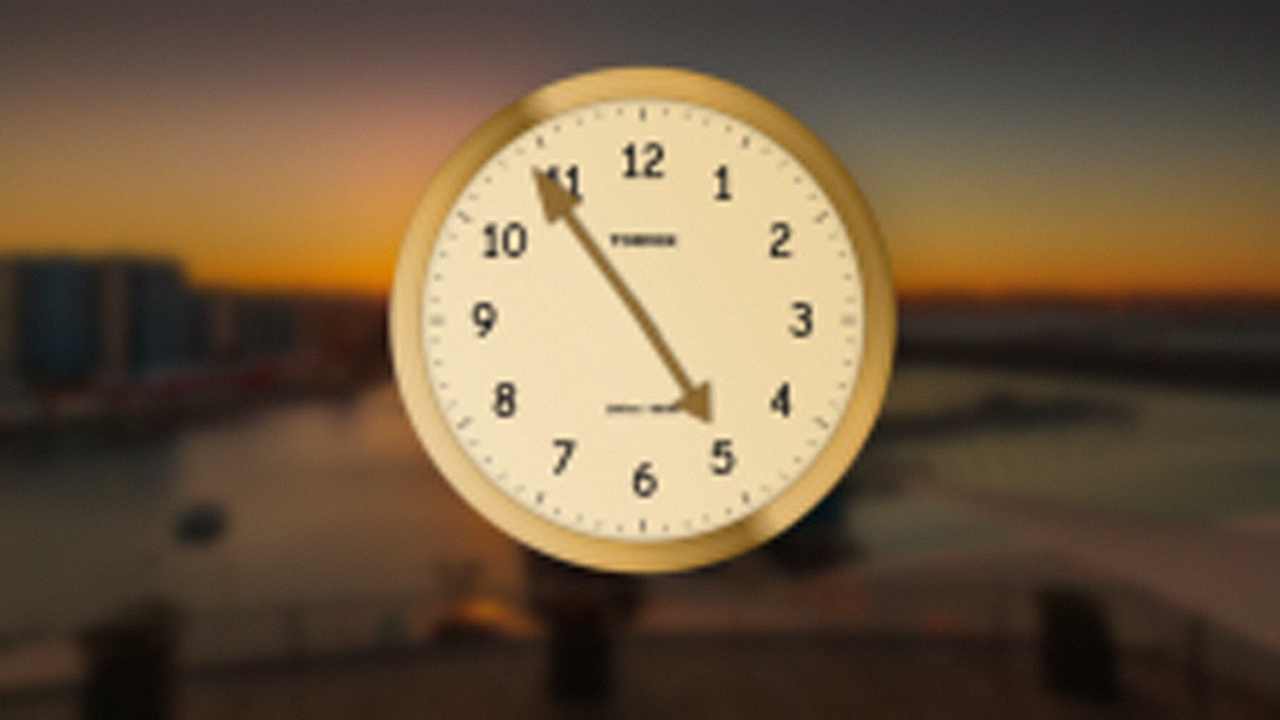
4:54
